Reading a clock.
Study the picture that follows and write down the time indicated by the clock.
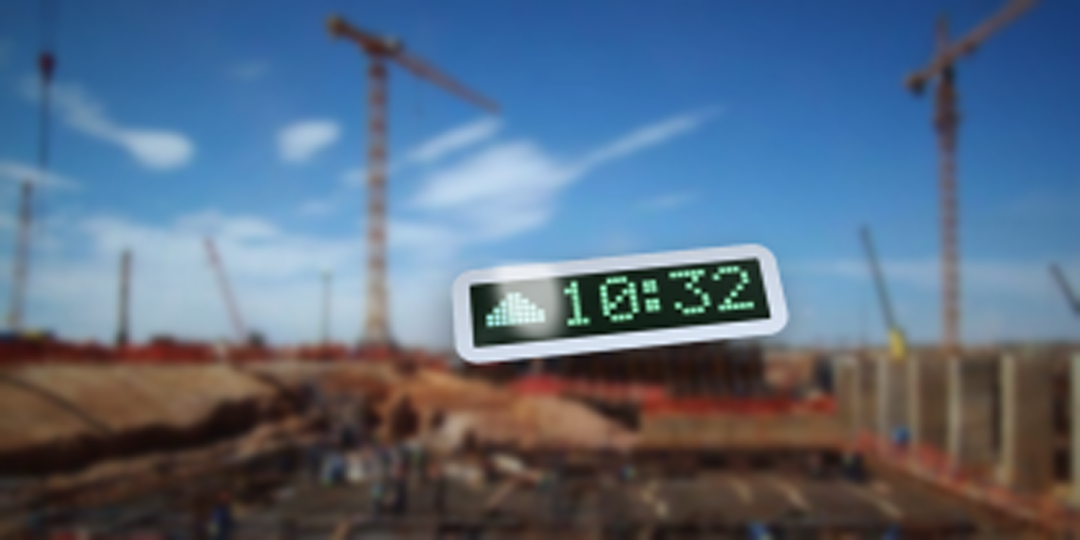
10:32
